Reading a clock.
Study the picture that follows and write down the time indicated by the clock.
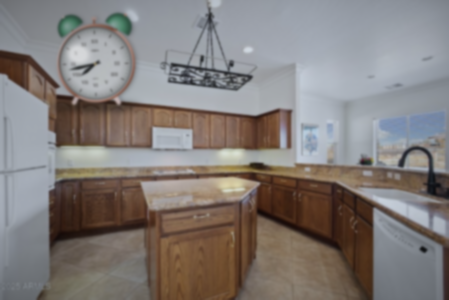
7:43
